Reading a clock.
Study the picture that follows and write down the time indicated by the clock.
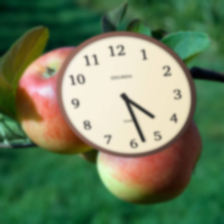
4:28
